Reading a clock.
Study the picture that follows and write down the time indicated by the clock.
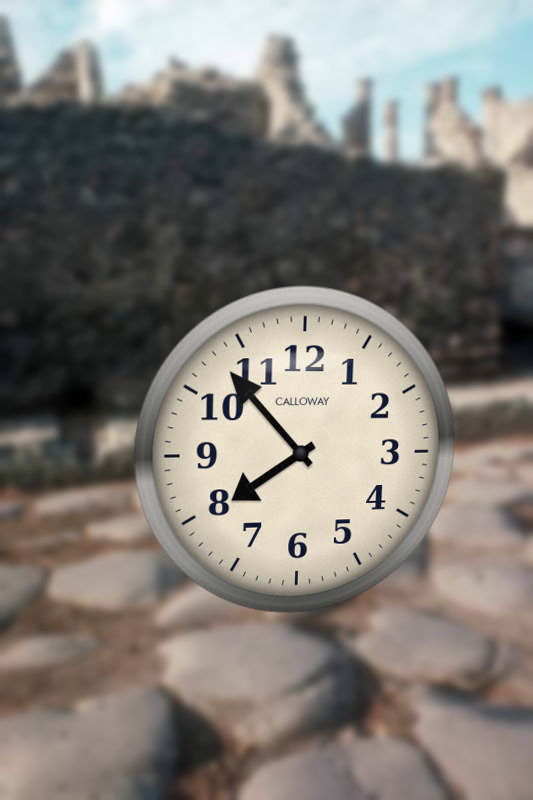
7:53
